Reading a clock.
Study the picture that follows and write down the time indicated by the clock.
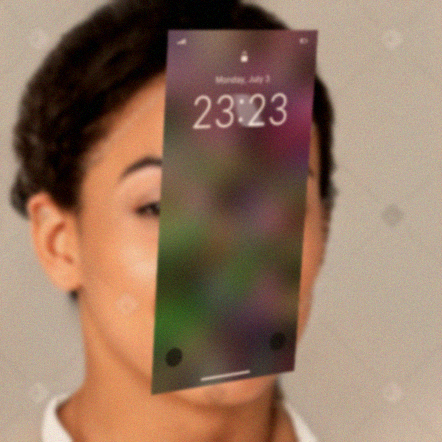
23:23
